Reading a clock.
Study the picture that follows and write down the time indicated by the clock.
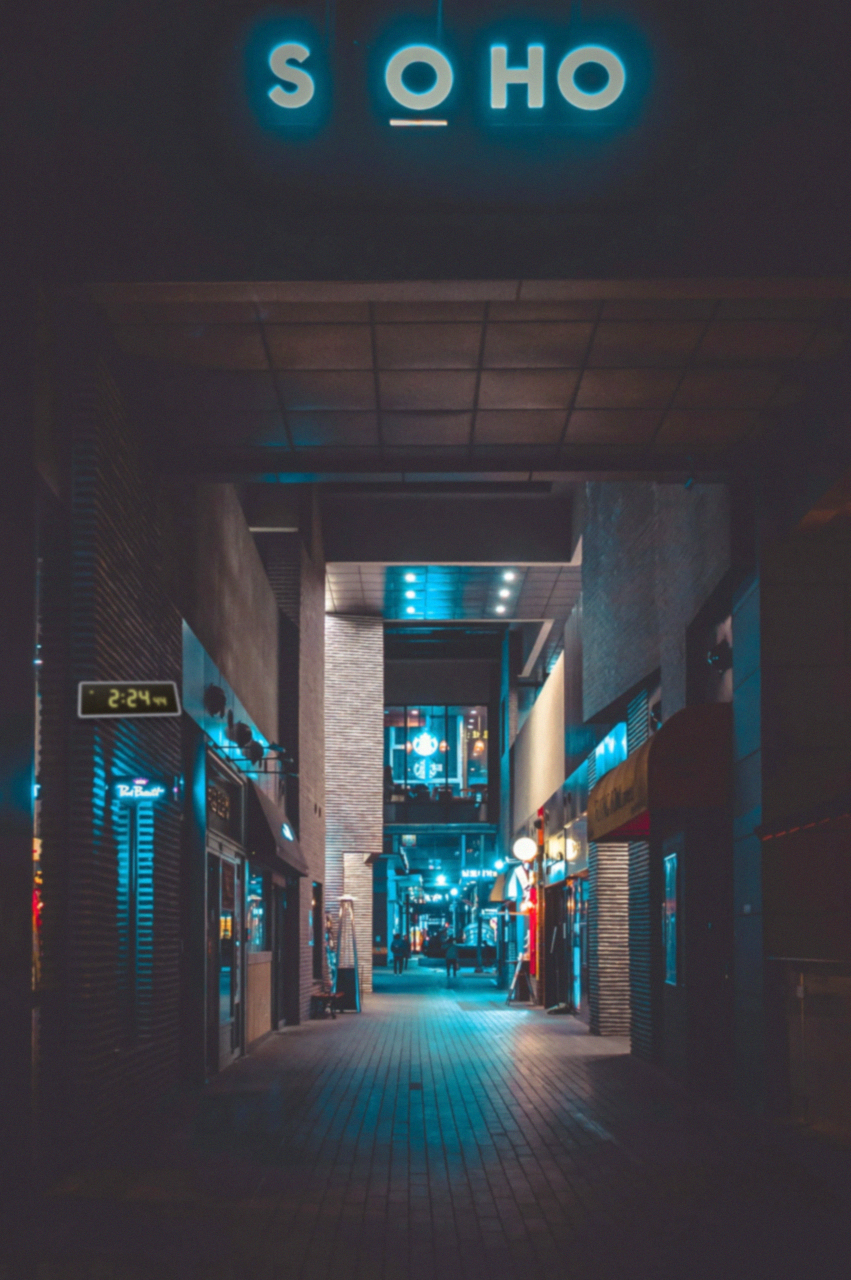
2:24
